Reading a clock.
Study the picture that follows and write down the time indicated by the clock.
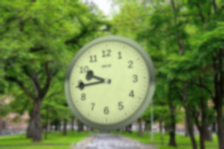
9:44
